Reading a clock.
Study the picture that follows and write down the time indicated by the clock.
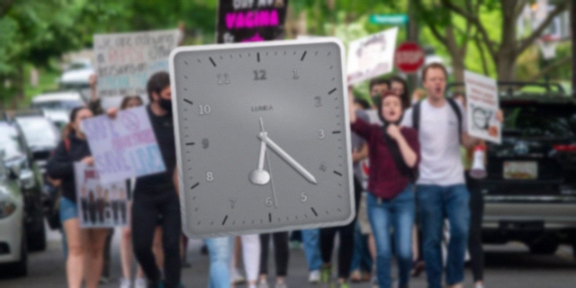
6:22:29
